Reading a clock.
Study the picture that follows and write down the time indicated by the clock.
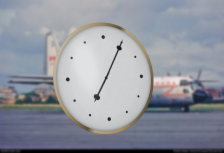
7:05
